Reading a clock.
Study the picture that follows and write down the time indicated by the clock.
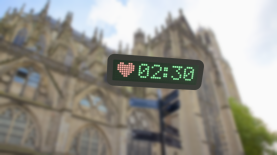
2:30
